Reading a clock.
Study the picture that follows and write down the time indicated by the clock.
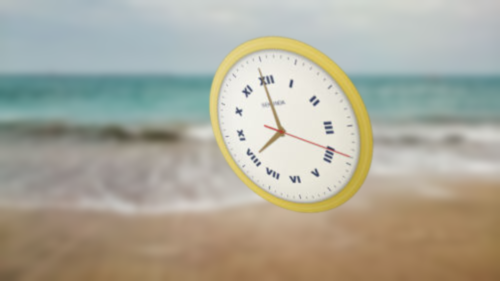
7:59:19
